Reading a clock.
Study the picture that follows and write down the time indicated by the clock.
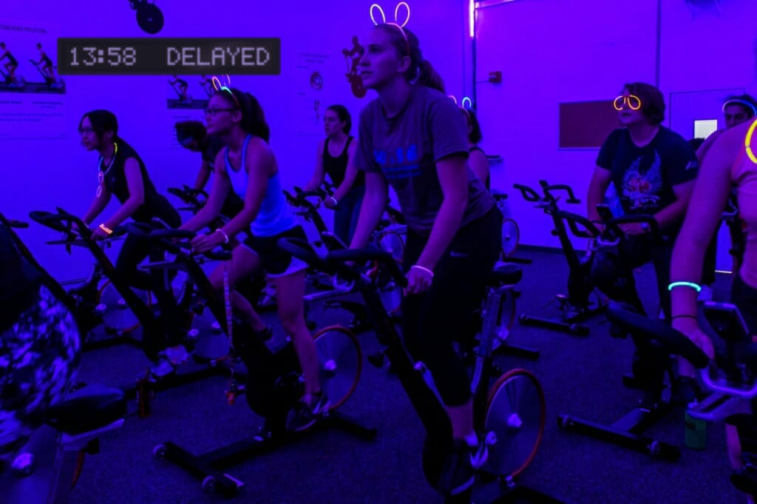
13:58
